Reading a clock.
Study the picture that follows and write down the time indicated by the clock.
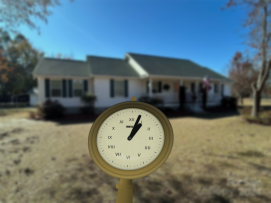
1:03
